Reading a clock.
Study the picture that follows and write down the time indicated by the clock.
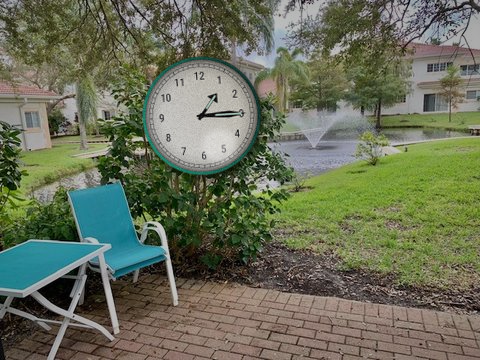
1:15
